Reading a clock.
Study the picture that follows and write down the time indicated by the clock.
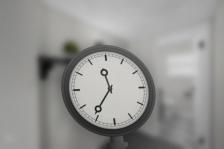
11:36
